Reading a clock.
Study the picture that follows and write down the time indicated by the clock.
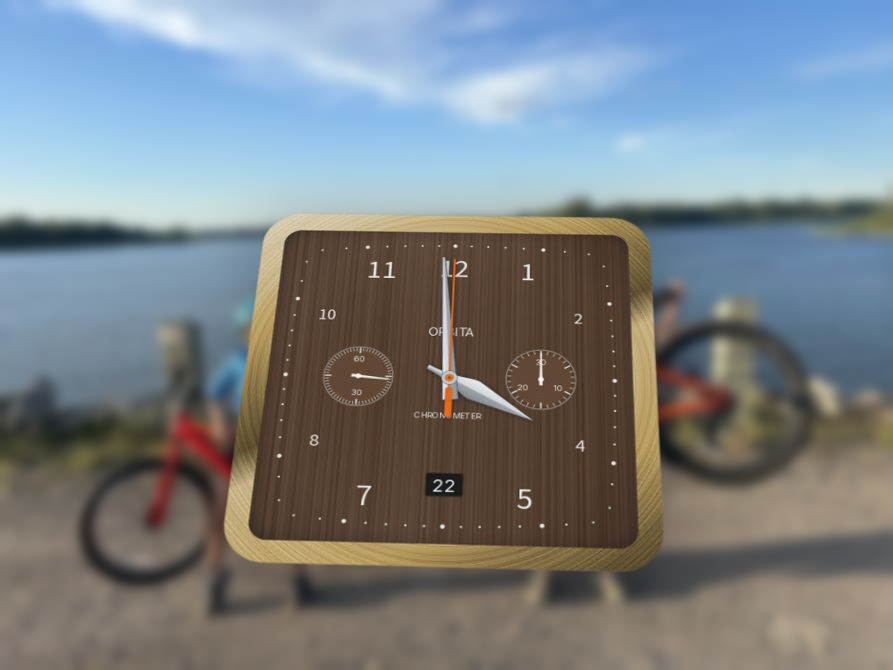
3:59:16
